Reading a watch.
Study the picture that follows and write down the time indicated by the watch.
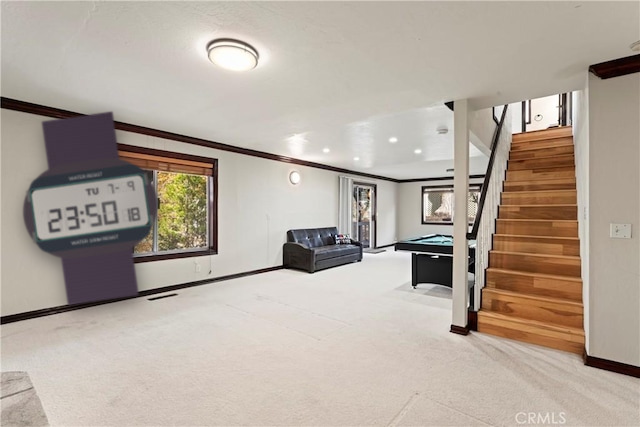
23:50:18
